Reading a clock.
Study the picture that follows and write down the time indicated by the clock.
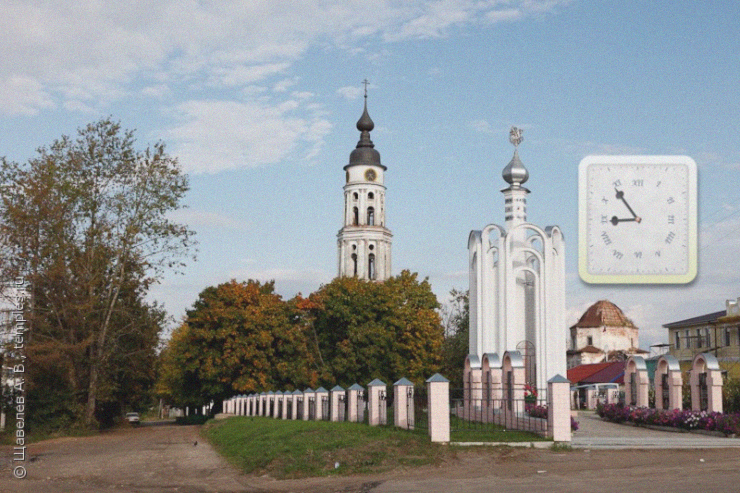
8:54
